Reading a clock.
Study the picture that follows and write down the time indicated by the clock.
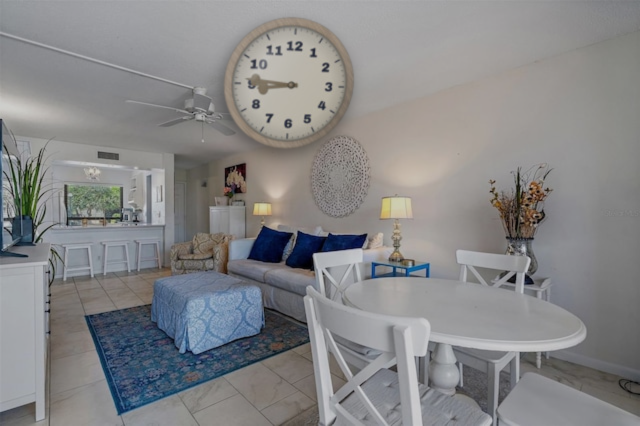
8:46
